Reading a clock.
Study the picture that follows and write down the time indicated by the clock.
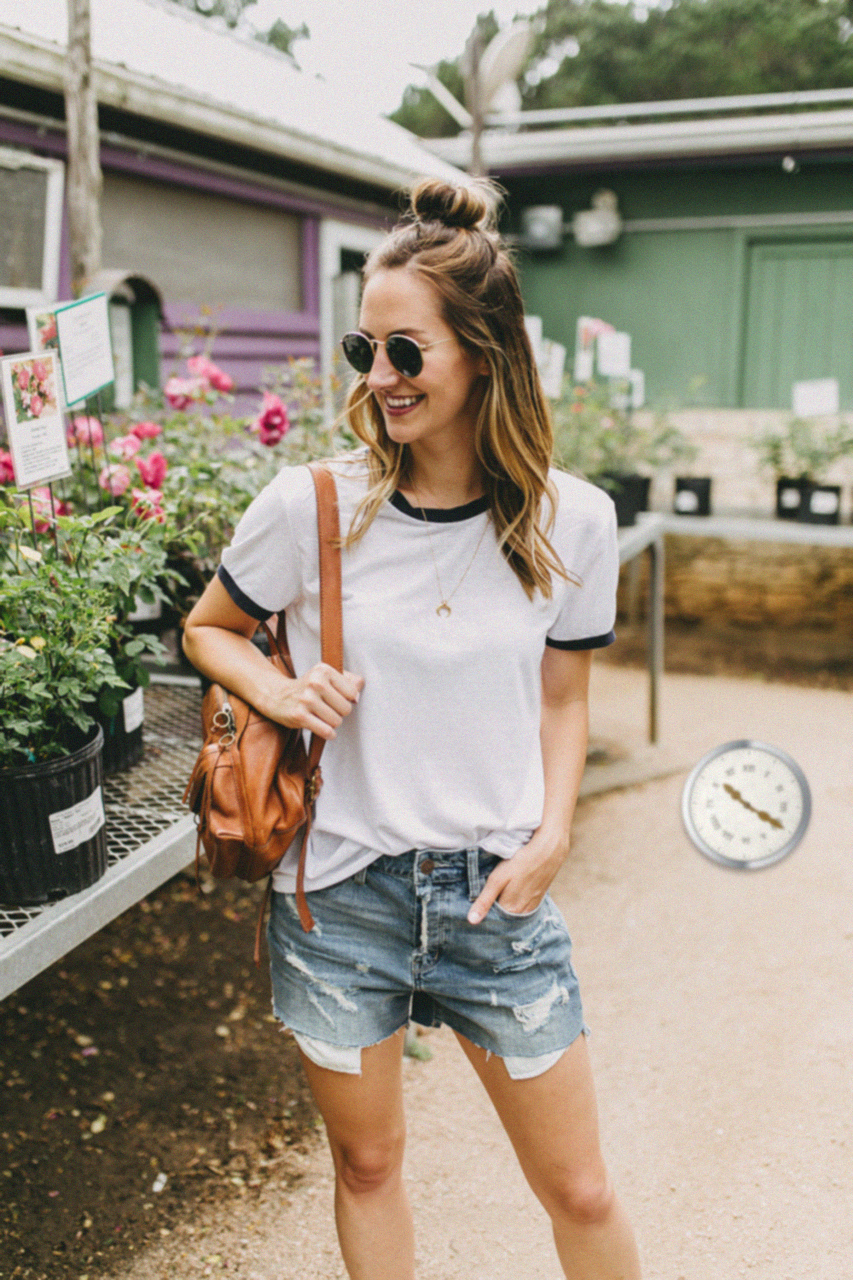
10:20
